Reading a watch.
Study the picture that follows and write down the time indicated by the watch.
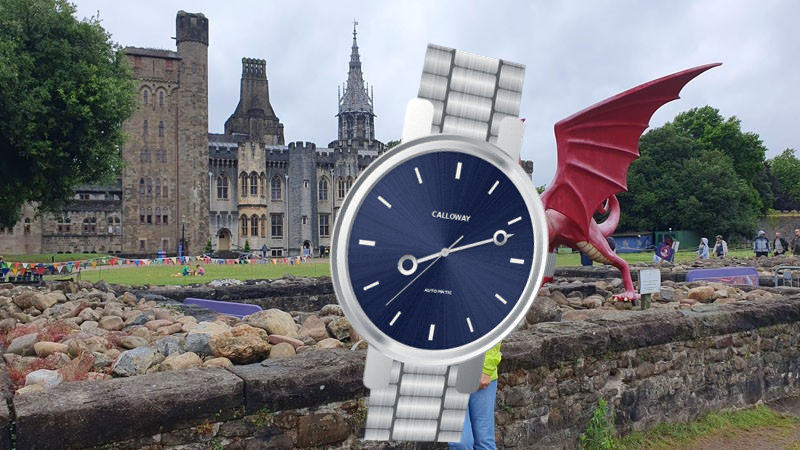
8:11:37
